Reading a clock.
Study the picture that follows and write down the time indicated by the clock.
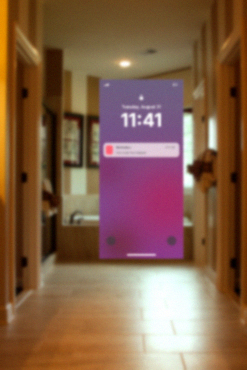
11:41
